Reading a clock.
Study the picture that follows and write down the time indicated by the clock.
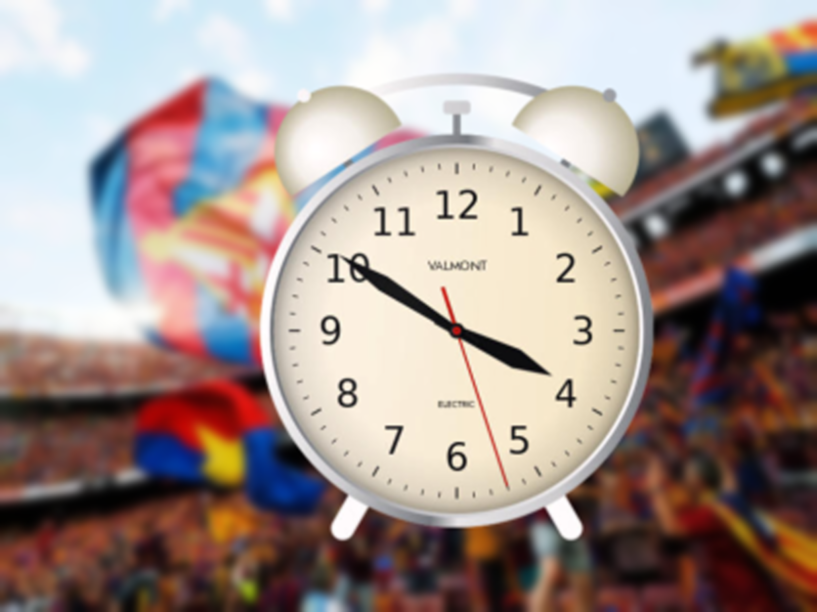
3:50:27
